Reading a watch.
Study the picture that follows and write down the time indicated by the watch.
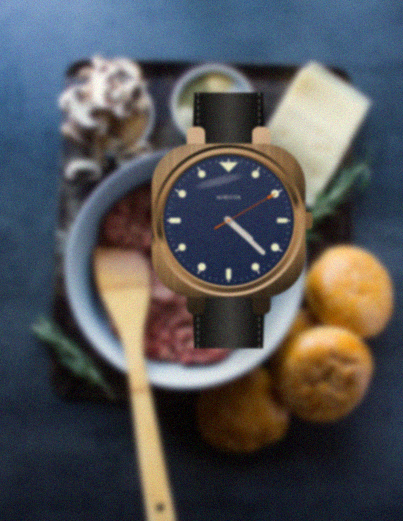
4:22:10
